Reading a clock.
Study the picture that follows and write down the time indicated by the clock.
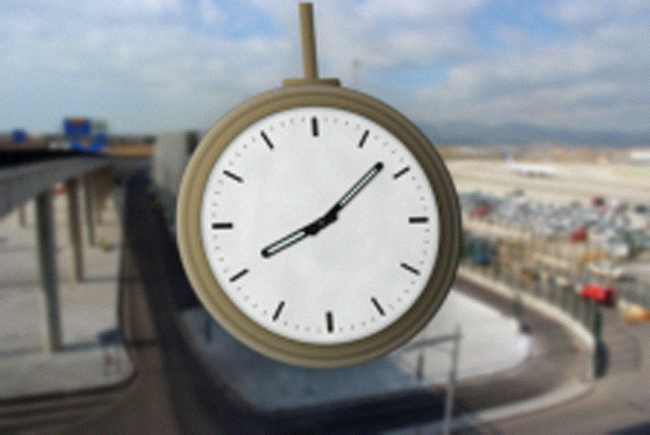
8:08
